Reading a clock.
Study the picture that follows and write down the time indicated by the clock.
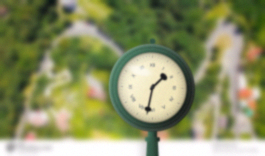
1:32
